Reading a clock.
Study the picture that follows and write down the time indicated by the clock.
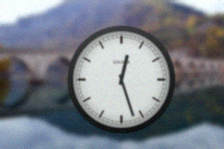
12:27
